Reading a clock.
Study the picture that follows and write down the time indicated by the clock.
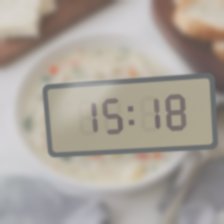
15:18
